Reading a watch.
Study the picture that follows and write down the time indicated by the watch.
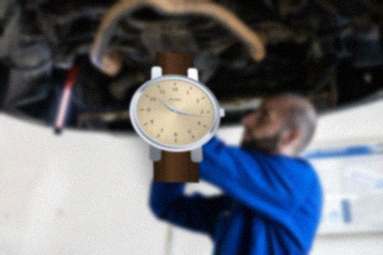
10:17
